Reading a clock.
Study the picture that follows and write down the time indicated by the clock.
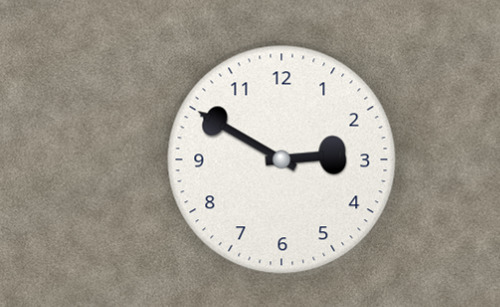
2:50
